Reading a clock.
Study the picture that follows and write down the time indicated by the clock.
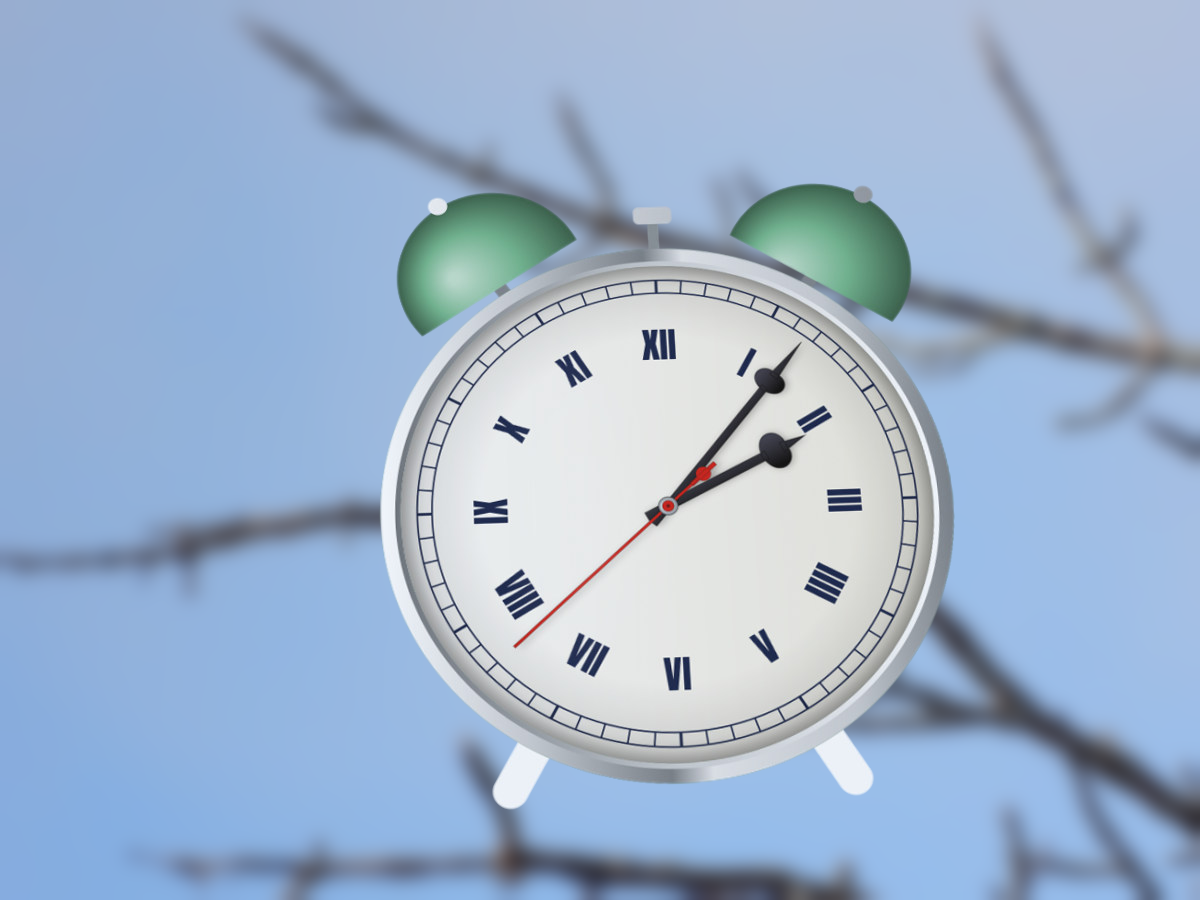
2:06:38
